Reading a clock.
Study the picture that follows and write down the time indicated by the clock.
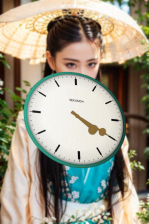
4:20
